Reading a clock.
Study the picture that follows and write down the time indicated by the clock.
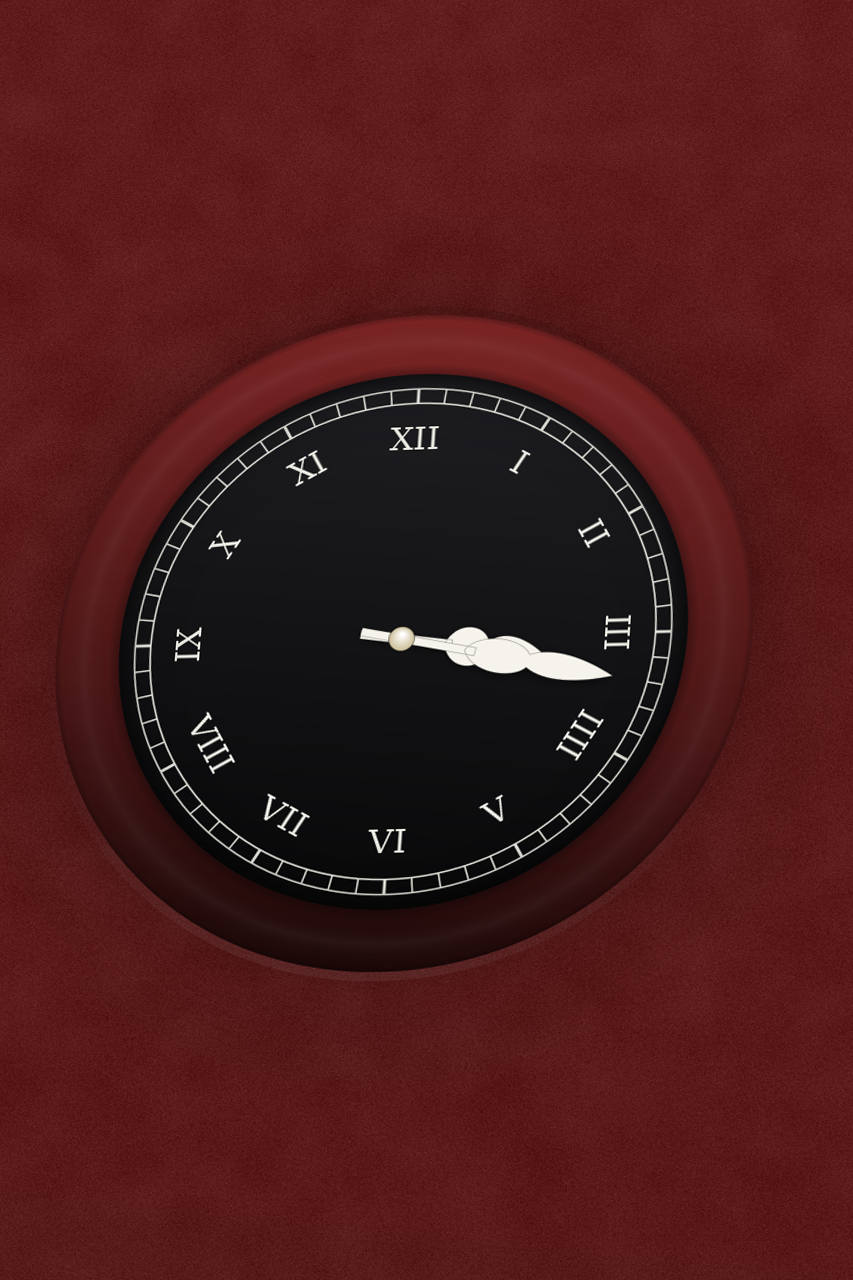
3:17
